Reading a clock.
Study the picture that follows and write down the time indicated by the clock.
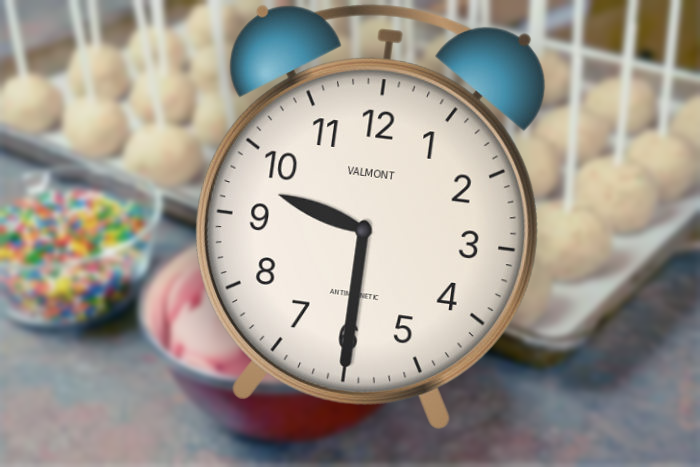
9:30
